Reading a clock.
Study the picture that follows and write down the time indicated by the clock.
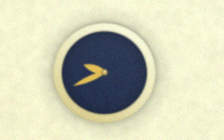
9:41
